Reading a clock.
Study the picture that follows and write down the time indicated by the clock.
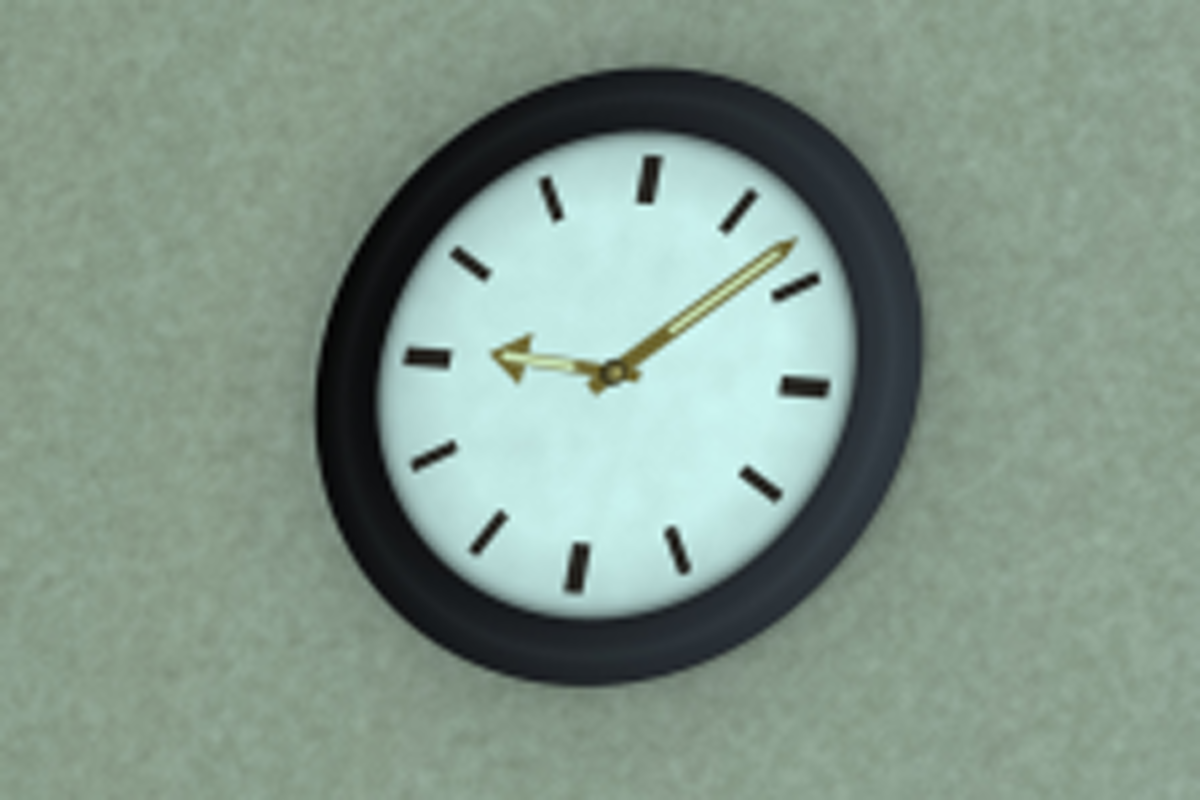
9:08
